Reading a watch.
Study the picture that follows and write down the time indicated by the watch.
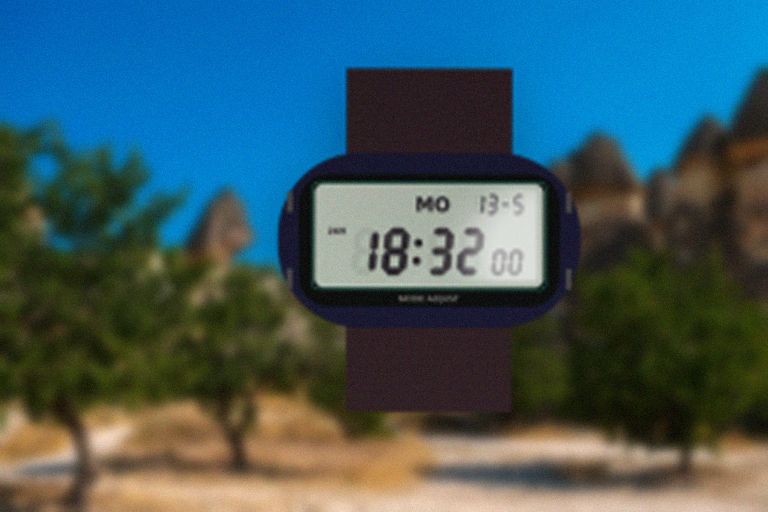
18:32:00
